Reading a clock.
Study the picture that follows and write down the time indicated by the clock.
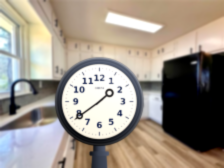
1:39
